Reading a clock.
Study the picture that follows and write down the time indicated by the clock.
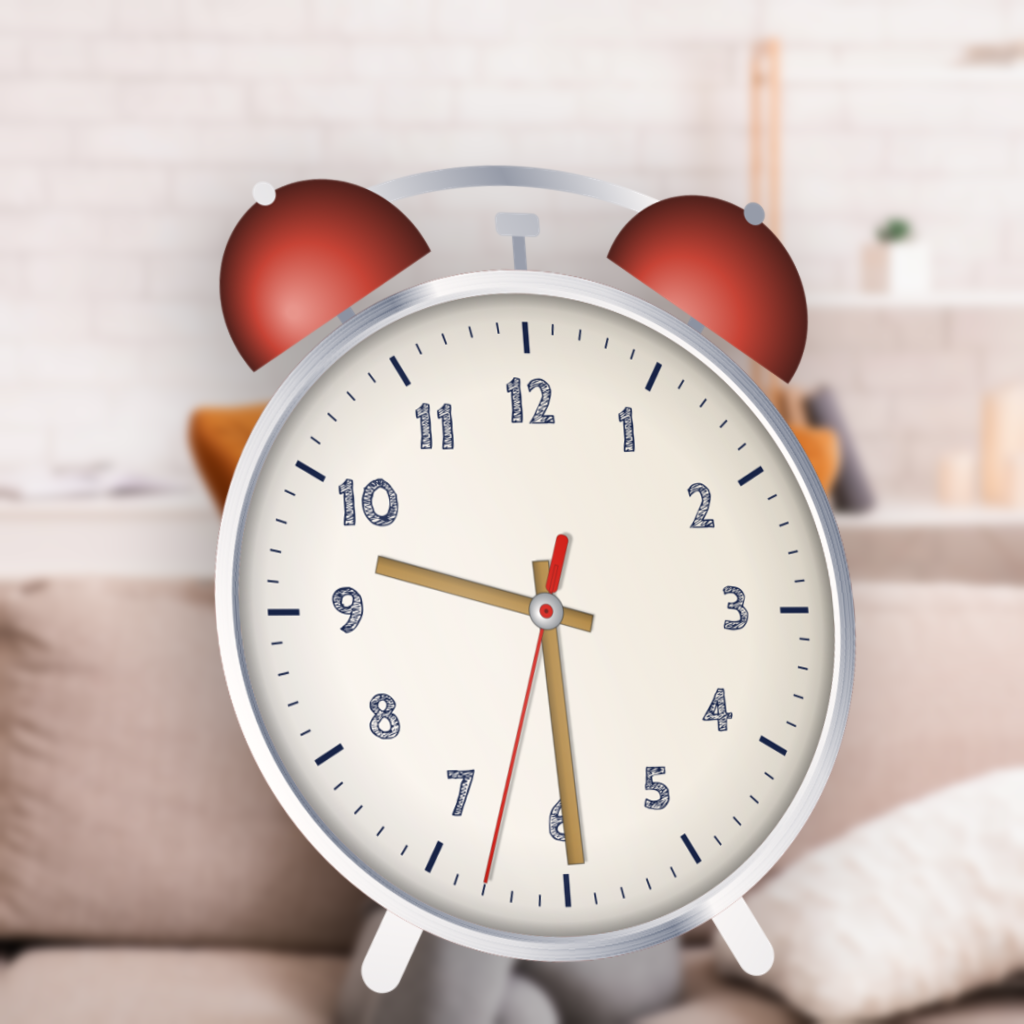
9:29:33
